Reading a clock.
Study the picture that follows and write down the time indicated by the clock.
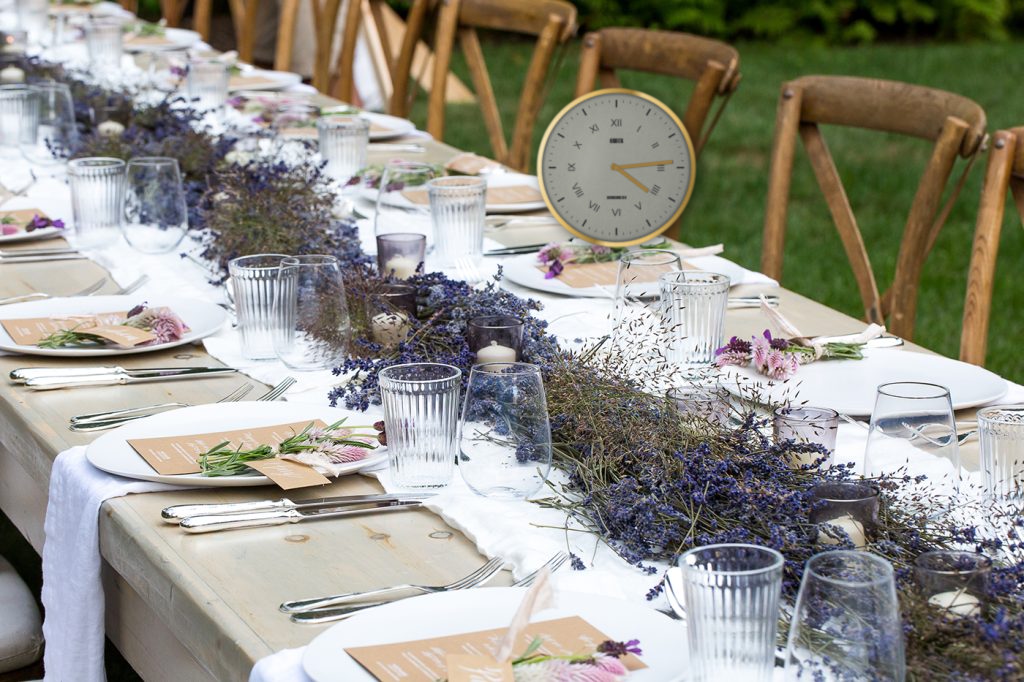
4:14
